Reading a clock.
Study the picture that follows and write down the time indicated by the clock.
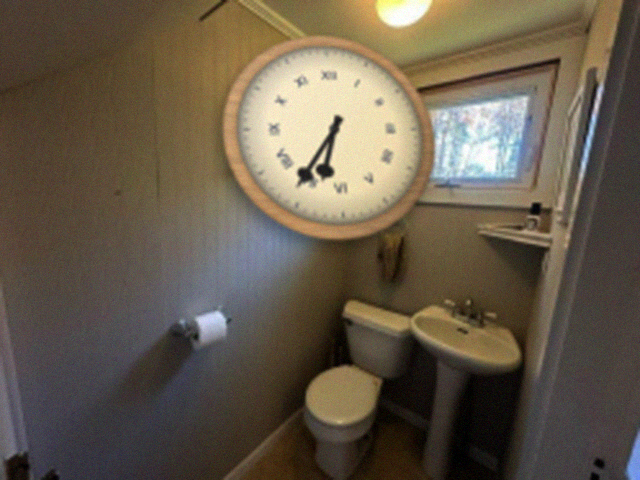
6:36
